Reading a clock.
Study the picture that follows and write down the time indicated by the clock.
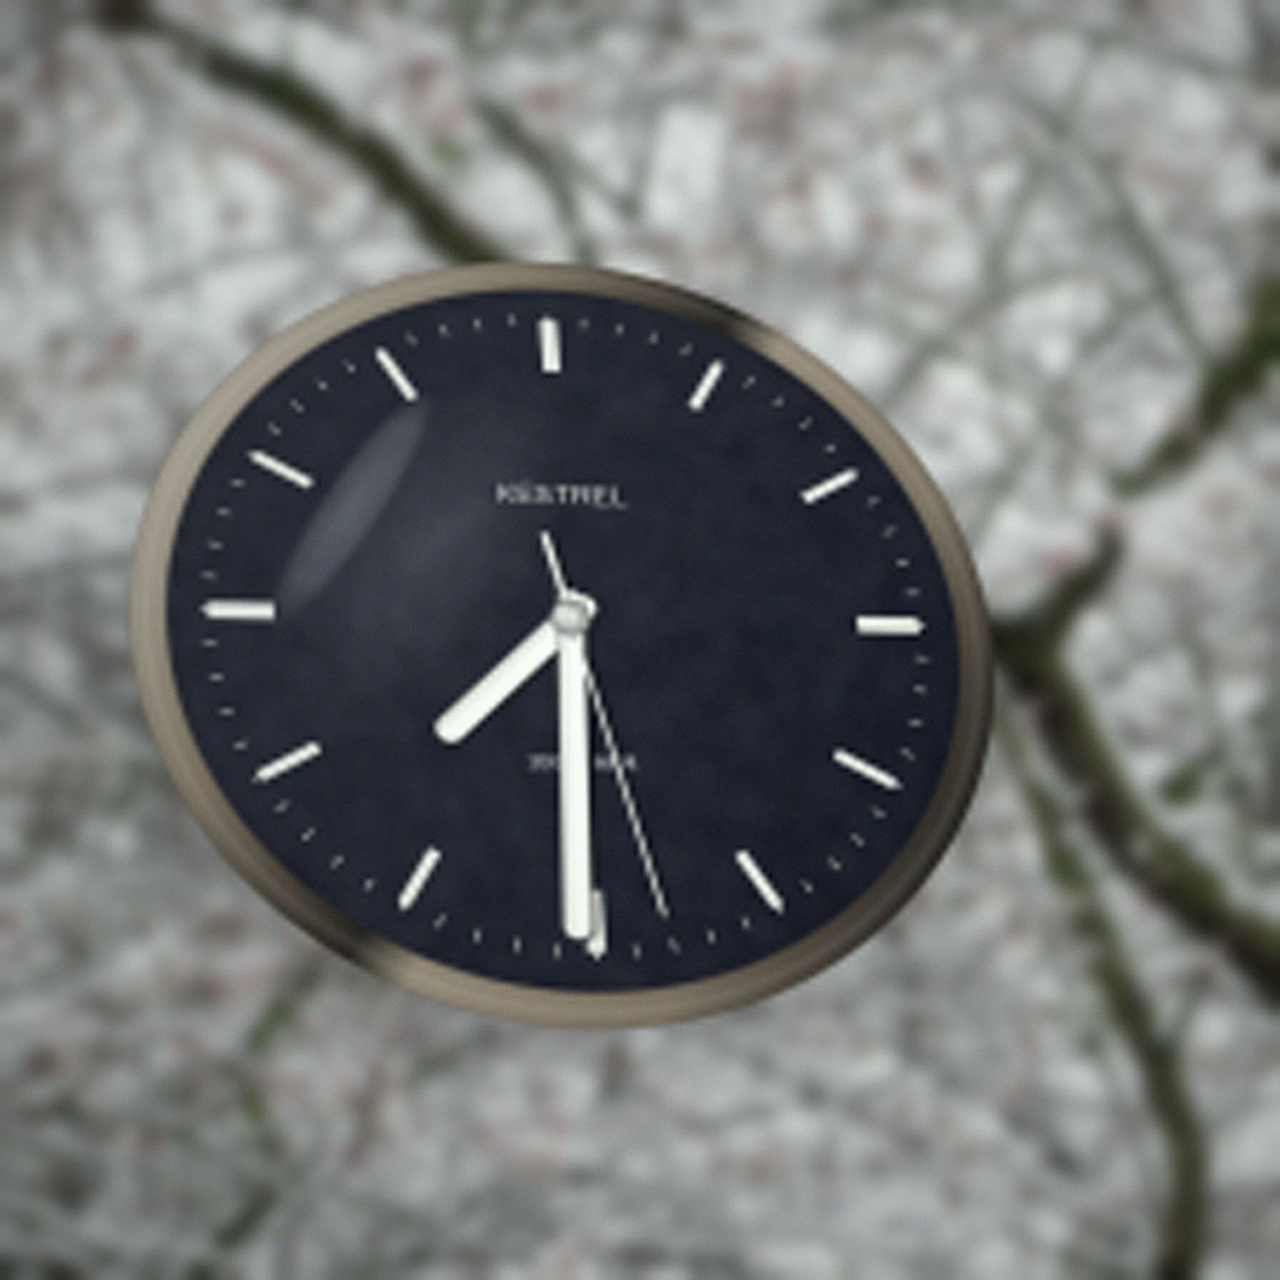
7:30:28
